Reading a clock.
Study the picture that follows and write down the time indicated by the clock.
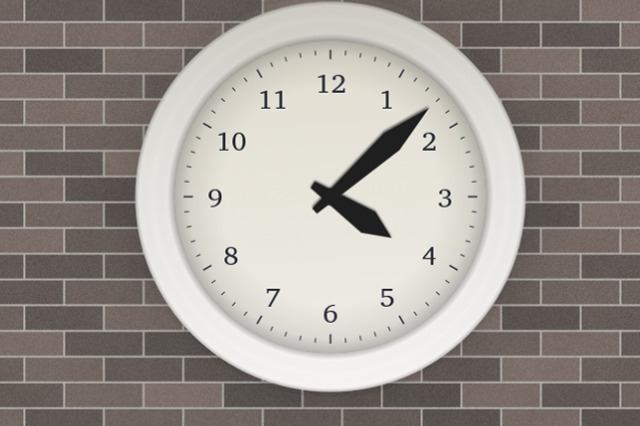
4:08
